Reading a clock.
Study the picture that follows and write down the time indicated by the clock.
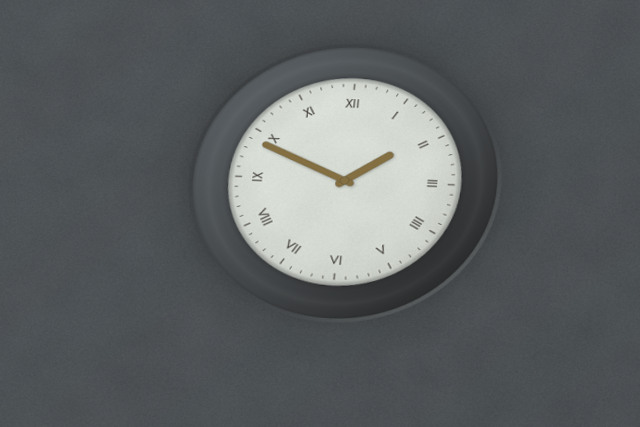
1:49
